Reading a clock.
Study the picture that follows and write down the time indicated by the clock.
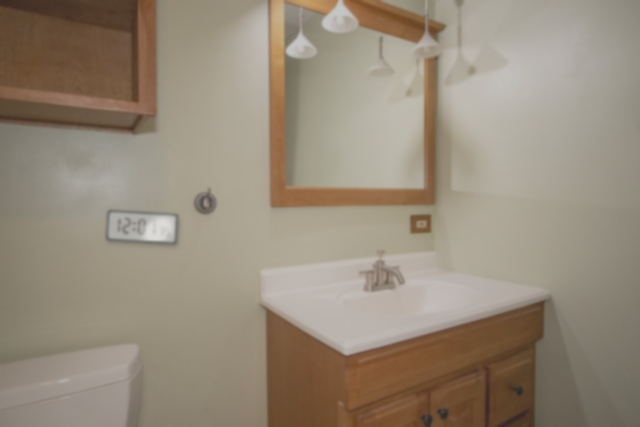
12:01
